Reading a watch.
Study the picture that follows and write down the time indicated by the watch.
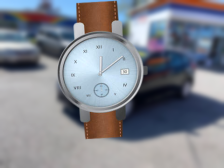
12:09
